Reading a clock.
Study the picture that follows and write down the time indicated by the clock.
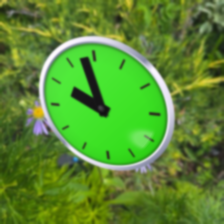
9:58
